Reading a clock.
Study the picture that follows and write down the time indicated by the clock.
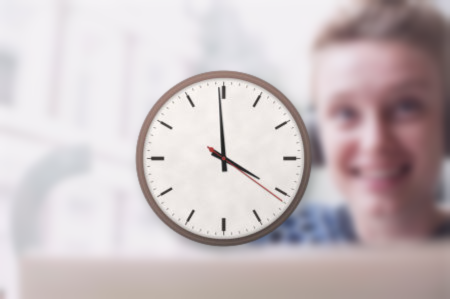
3:59:21
